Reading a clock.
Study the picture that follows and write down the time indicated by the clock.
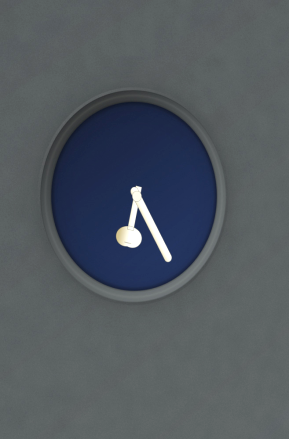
6:25
